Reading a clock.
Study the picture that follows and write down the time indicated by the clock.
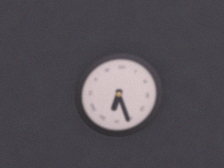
6:26
